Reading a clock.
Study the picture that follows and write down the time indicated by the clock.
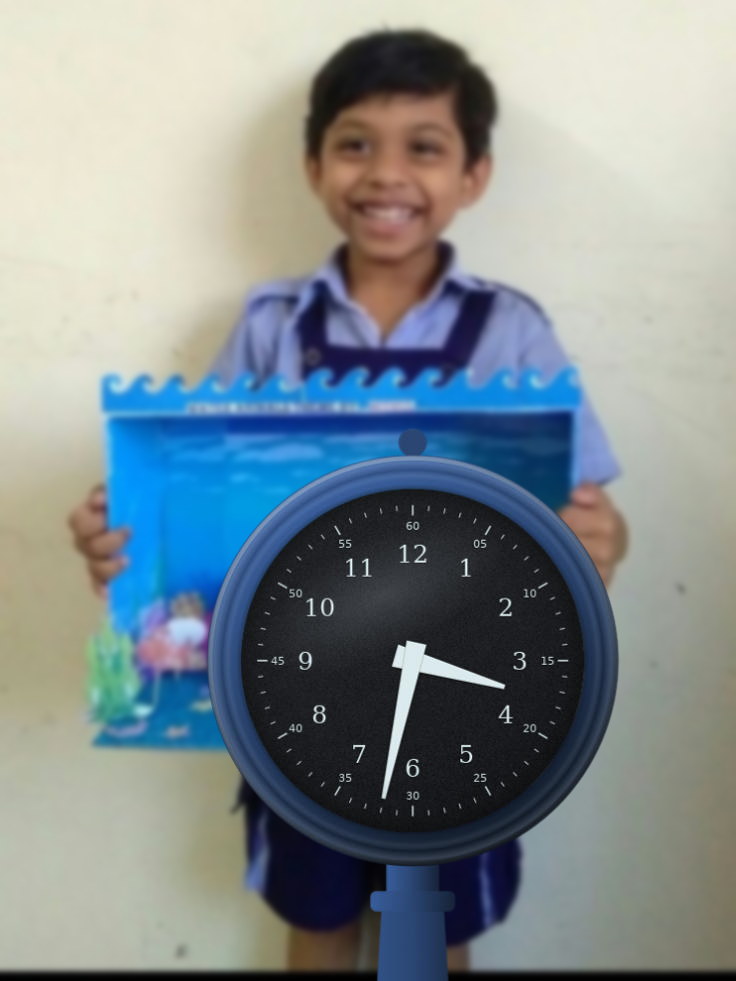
3:32
